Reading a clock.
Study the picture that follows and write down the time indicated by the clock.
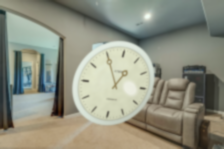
12:55
